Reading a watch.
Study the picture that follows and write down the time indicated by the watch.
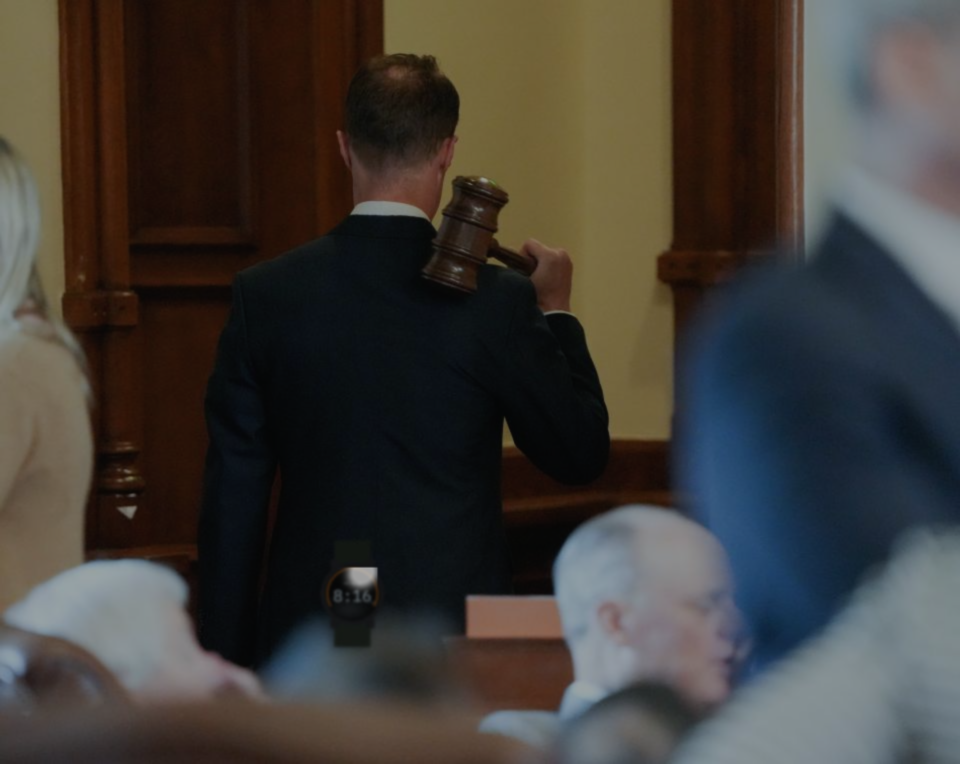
8:16
